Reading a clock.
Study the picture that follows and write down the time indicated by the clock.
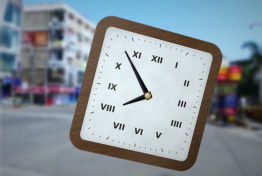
7:53
